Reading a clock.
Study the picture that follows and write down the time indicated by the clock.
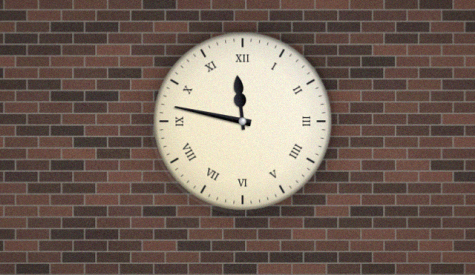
11:47
